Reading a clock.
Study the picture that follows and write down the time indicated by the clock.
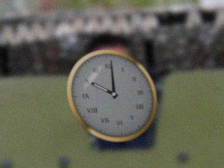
10:01
